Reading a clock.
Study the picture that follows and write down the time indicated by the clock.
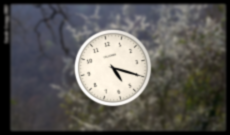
5:20
